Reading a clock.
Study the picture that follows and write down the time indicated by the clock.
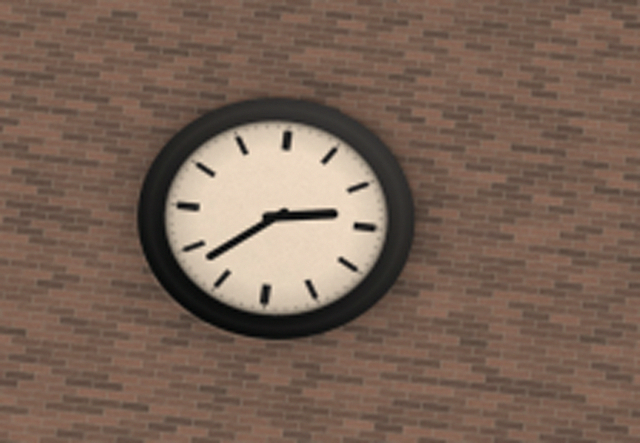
2:38
